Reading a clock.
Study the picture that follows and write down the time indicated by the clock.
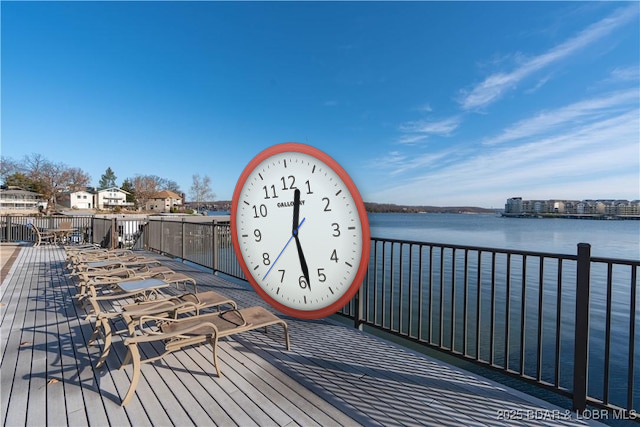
12:28:38
